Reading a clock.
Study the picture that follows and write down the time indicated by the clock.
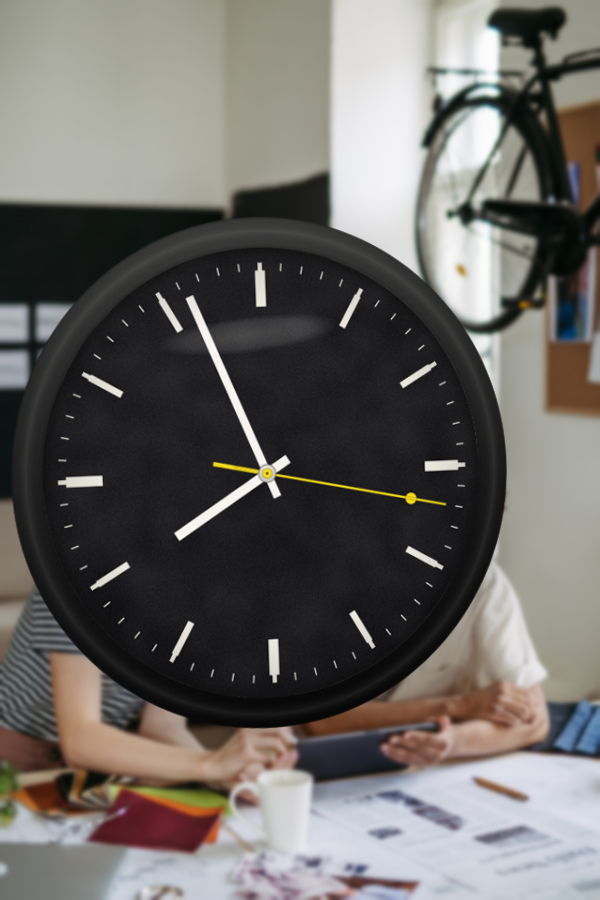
7:56:17
